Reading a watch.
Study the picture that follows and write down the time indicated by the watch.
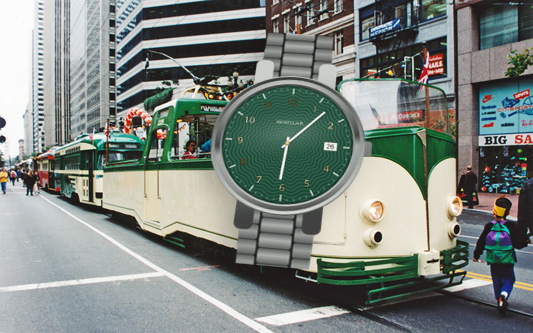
6:07
